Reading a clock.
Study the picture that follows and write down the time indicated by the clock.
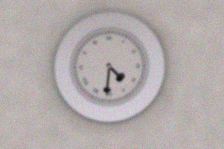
4:31
